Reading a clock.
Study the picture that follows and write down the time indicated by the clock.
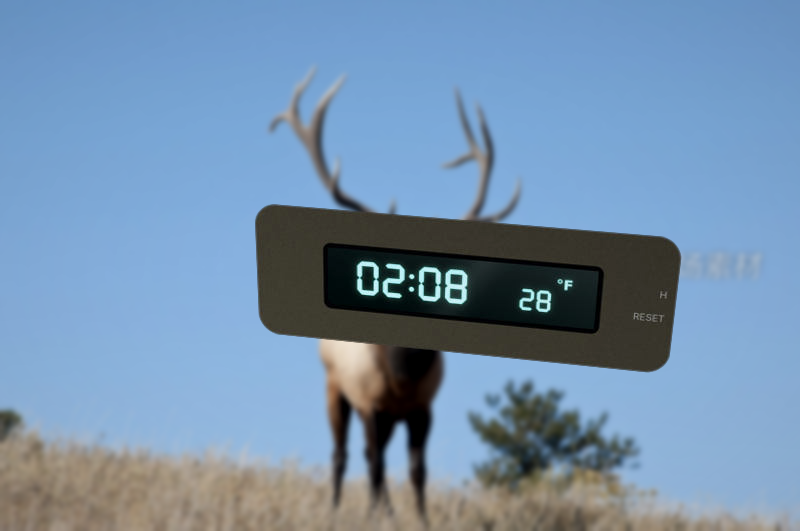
2:08
